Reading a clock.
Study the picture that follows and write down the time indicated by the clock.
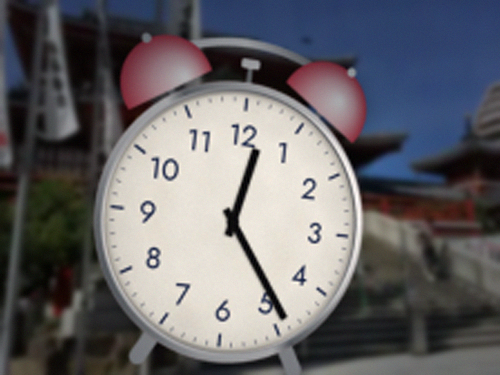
12:24
